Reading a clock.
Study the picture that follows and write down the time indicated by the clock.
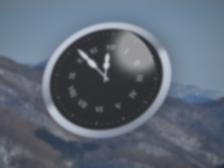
11:52
